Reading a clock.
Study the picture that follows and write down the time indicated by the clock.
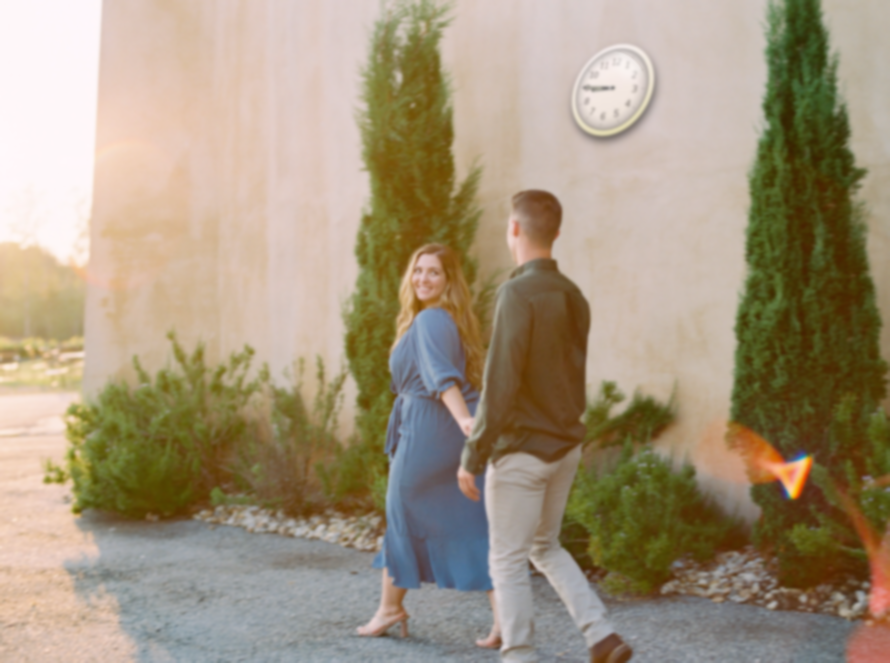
8:45
